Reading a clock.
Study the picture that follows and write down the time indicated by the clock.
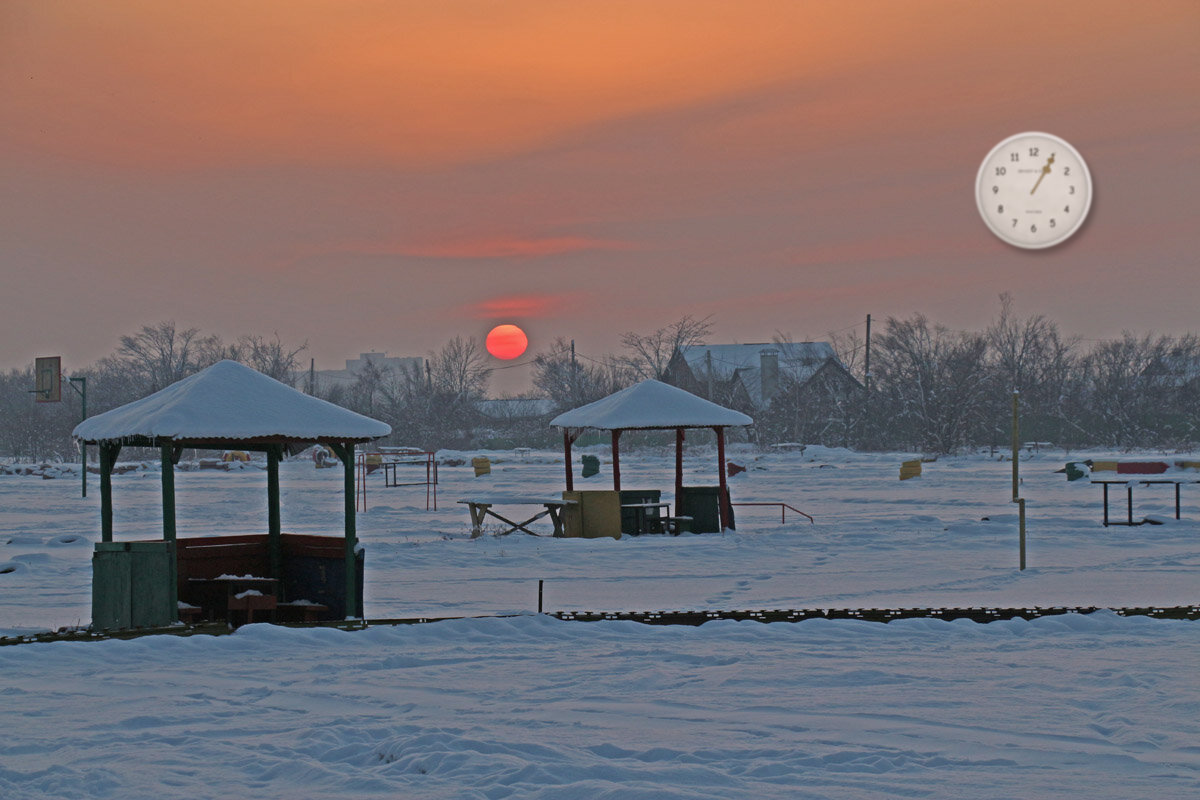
1:05
